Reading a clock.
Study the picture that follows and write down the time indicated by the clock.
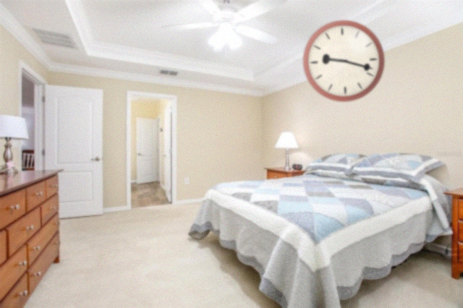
9:18
